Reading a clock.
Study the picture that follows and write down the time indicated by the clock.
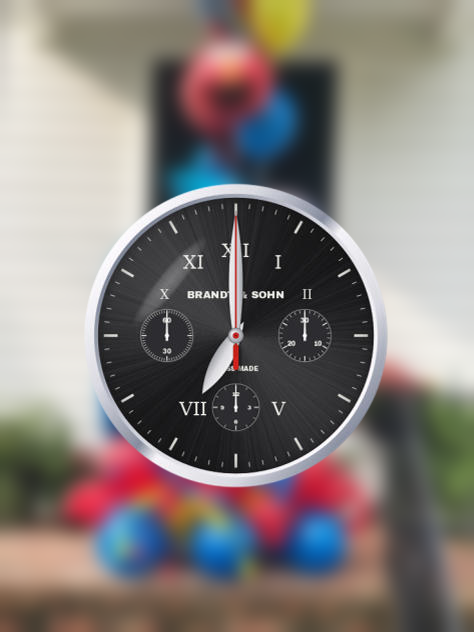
7:00
